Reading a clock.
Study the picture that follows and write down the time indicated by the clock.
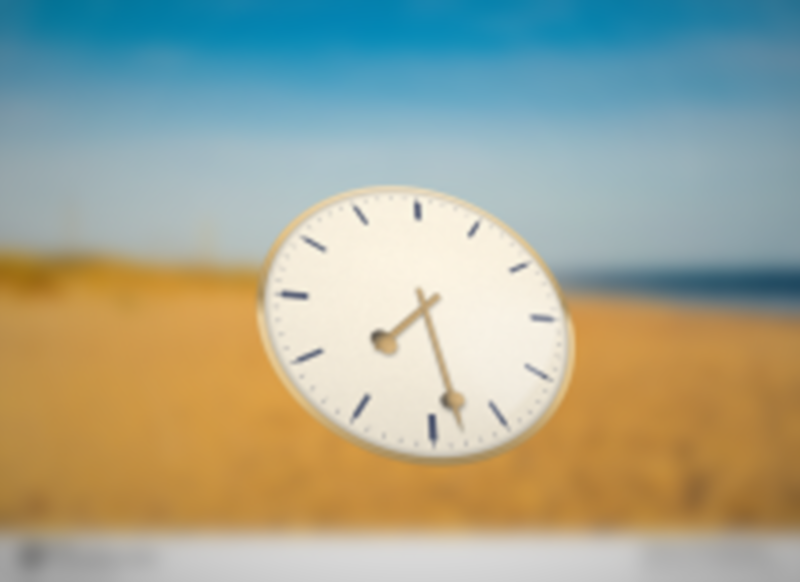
7:28
